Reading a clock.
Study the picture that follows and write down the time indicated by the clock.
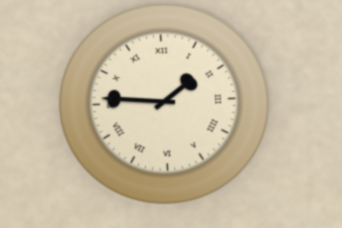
1:46
